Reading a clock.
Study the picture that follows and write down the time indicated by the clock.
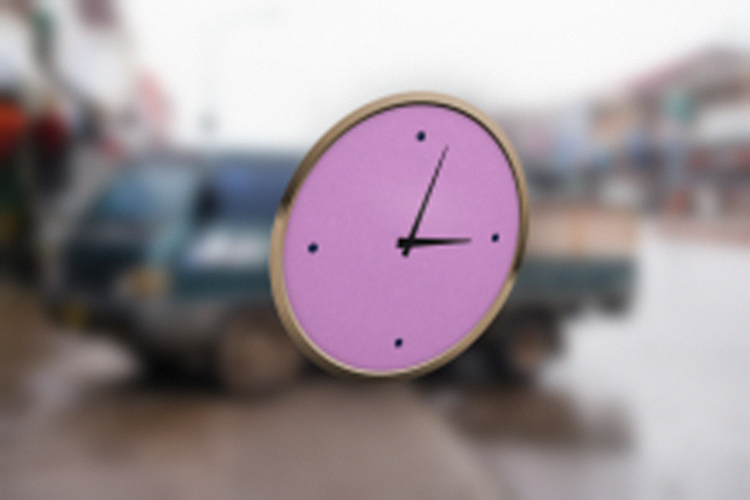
3:03
